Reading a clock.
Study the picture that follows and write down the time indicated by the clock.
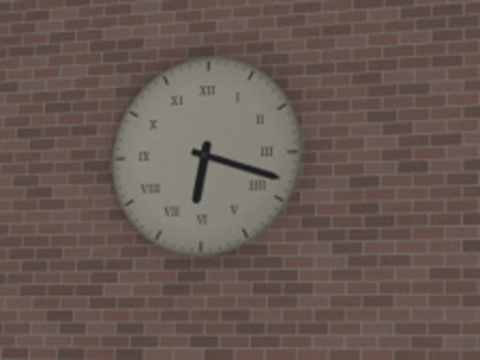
6:18
